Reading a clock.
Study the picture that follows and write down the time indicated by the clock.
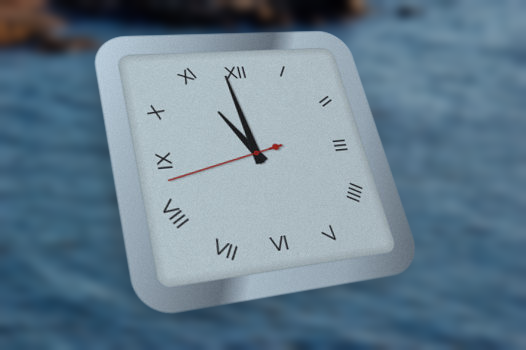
10:58:43
